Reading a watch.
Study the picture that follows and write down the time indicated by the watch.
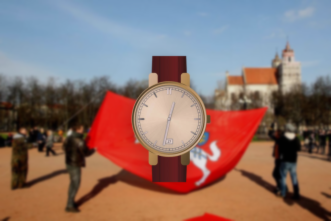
12:32
